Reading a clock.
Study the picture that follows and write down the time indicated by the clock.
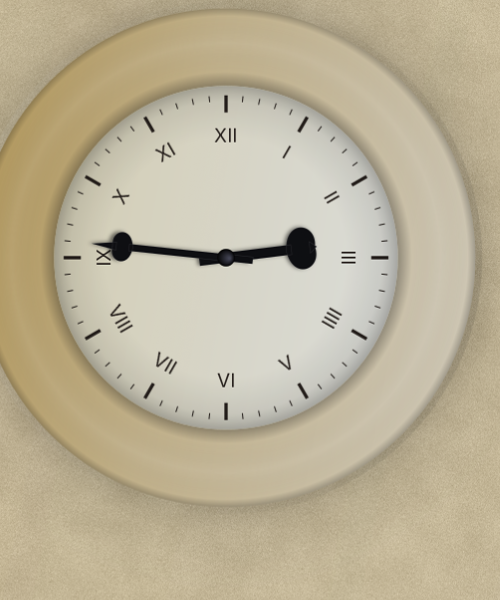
2:46
